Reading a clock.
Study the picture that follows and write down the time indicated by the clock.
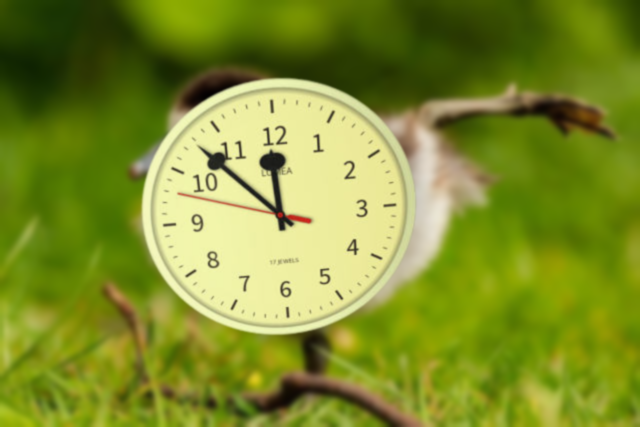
11:52:48
